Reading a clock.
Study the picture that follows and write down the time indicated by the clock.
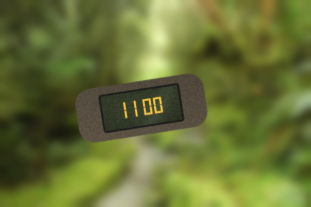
11:00
